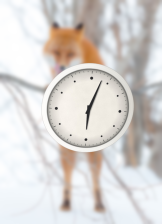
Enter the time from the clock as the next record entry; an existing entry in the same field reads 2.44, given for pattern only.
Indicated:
6.03
